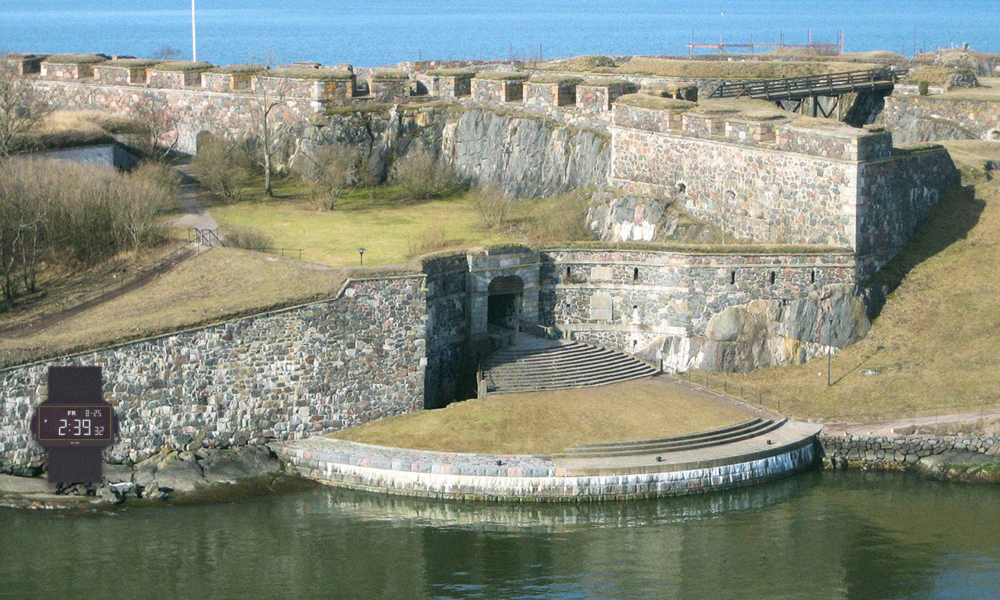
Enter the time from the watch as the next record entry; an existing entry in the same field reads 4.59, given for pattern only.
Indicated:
2.39
